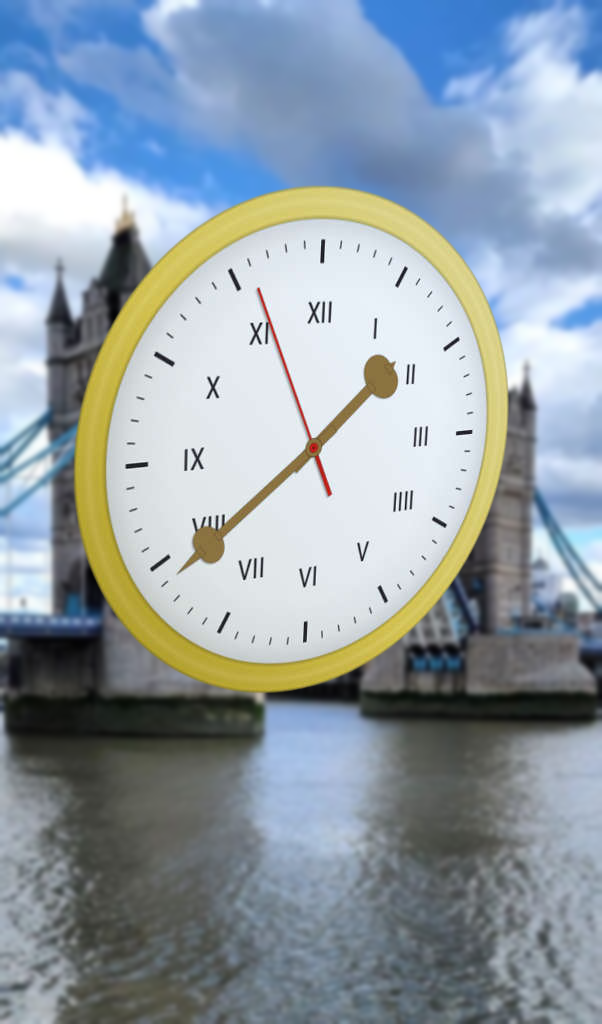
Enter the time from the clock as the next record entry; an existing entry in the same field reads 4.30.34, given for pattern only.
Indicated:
1.38.56
